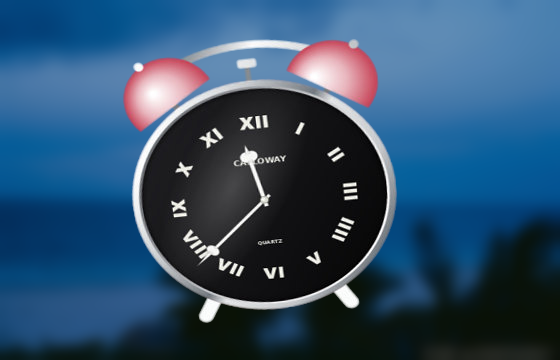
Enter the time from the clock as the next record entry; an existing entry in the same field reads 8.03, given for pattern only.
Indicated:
11.38
